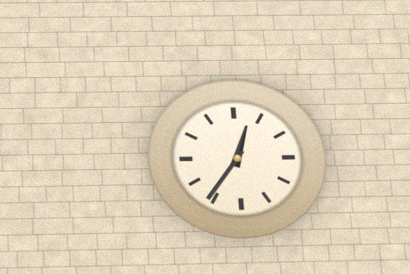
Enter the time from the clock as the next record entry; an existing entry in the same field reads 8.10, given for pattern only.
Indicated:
12.36
